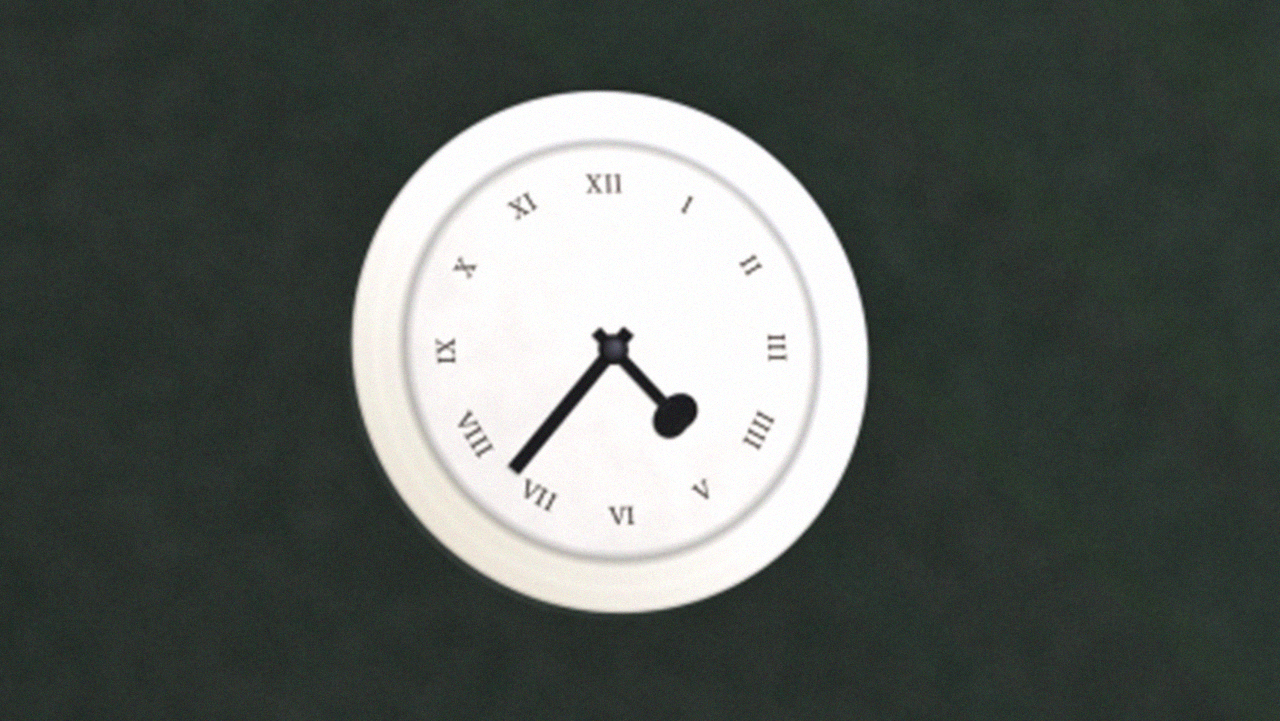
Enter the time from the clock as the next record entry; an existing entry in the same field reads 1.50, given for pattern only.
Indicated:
4.37
